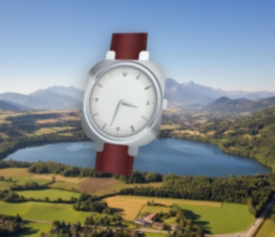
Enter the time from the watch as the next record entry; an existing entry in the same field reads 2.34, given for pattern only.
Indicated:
3.33
